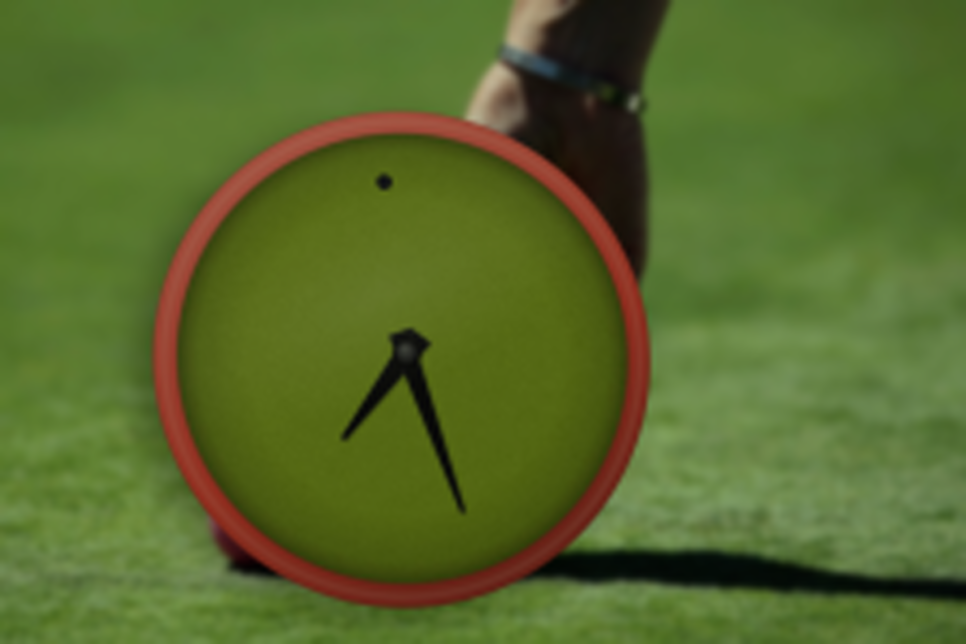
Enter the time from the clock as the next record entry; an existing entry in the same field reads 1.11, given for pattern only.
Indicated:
7.28
